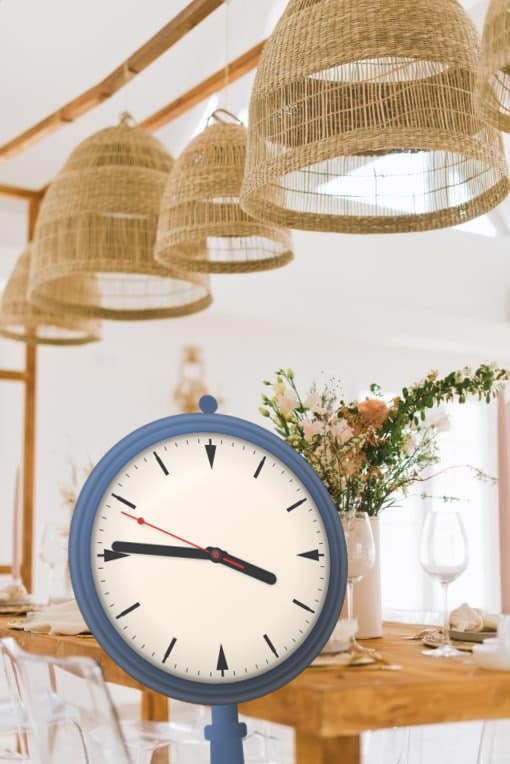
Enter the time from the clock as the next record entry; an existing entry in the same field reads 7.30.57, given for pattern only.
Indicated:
3.45.49
